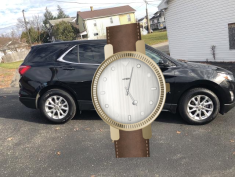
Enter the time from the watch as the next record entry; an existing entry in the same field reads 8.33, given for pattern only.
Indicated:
5.03
